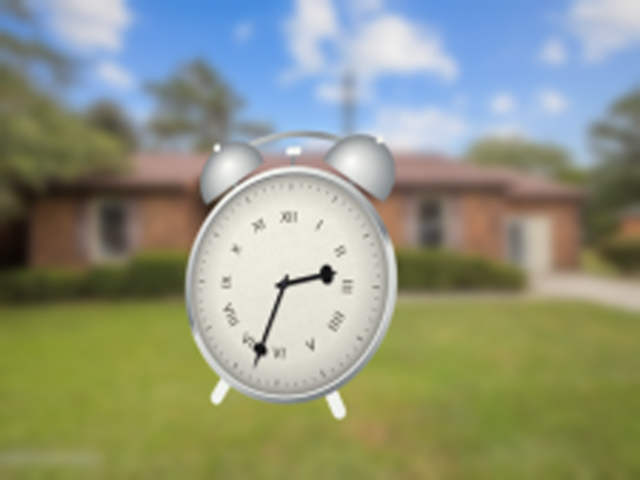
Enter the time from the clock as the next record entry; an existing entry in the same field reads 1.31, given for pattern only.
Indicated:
2.33
